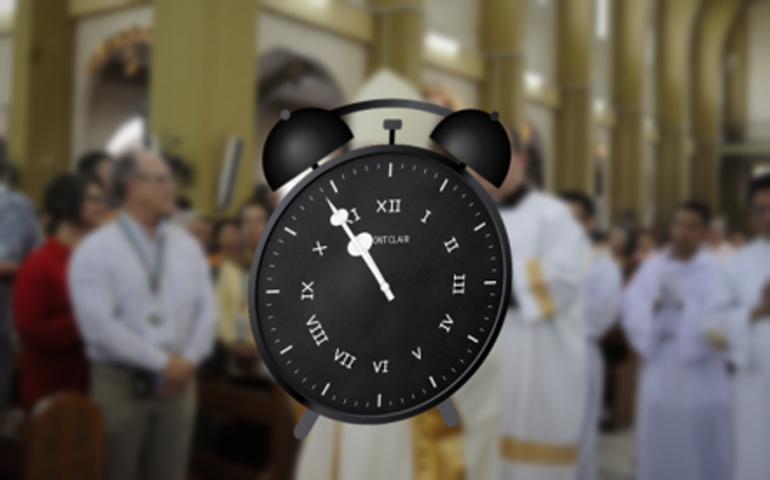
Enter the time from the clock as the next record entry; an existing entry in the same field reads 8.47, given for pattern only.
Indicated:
10.54
